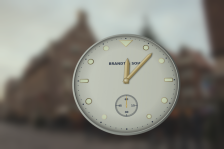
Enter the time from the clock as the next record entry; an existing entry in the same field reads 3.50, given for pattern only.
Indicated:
12.07
